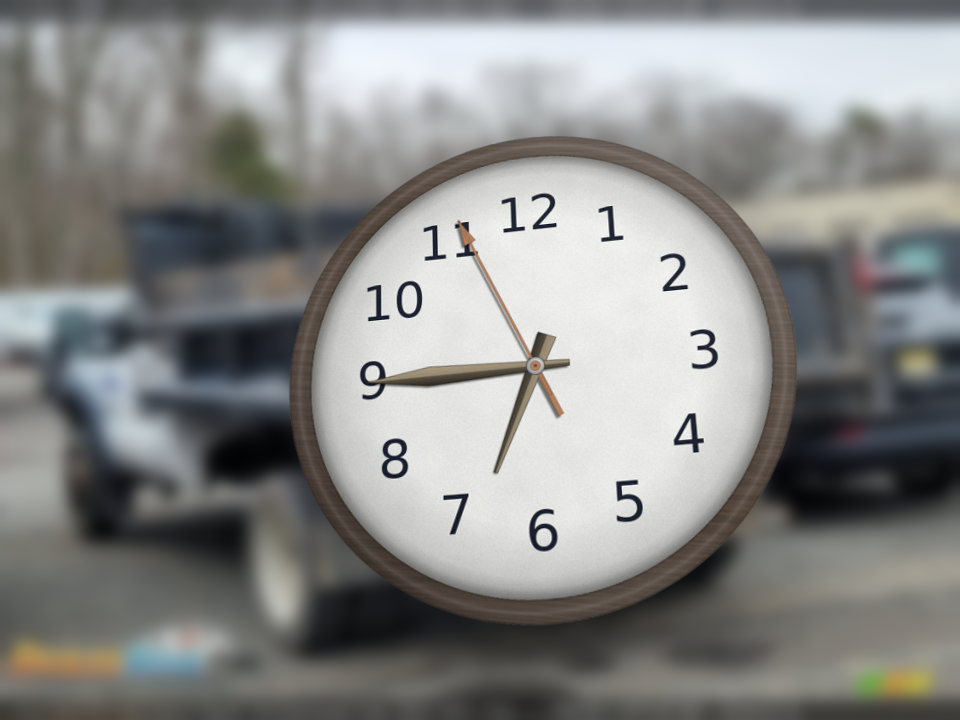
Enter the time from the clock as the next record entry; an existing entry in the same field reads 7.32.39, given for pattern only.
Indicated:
6.44.56
